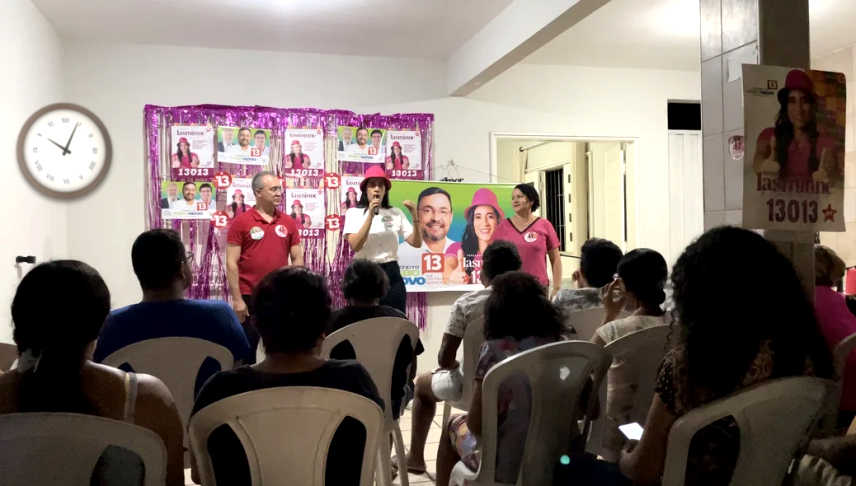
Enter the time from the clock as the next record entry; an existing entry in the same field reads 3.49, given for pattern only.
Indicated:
10.04
